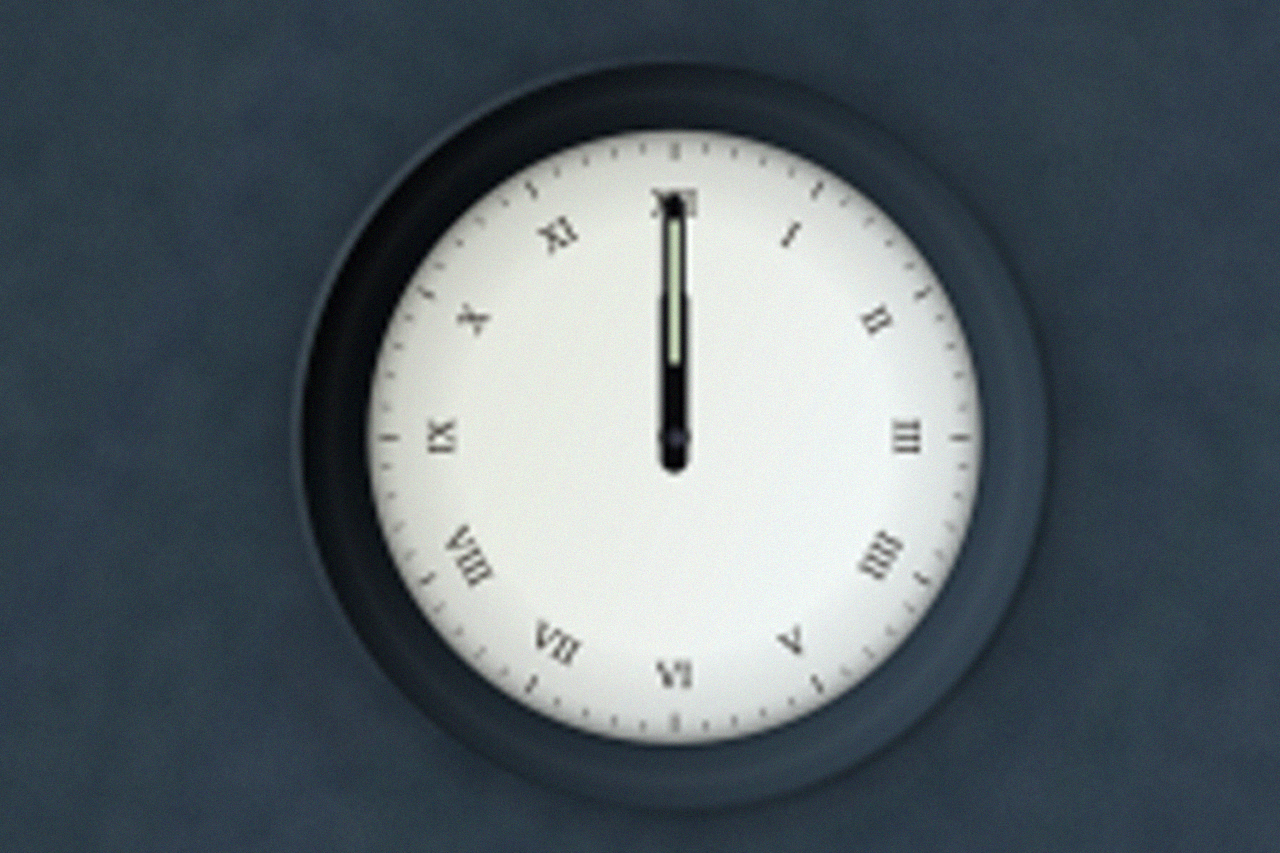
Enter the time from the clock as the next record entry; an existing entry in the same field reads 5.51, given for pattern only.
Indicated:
12.00
